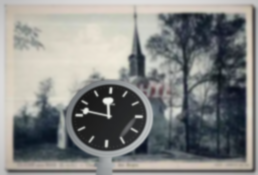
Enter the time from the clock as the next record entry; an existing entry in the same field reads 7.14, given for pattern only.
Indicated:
11.47
